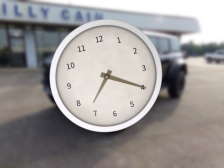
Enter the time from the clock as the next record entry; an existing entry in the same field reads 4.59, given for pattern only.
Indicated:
7.20
